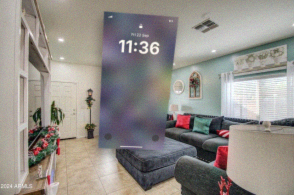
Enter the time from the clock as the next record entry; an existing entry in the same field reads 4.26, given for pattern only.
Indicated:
11.36
